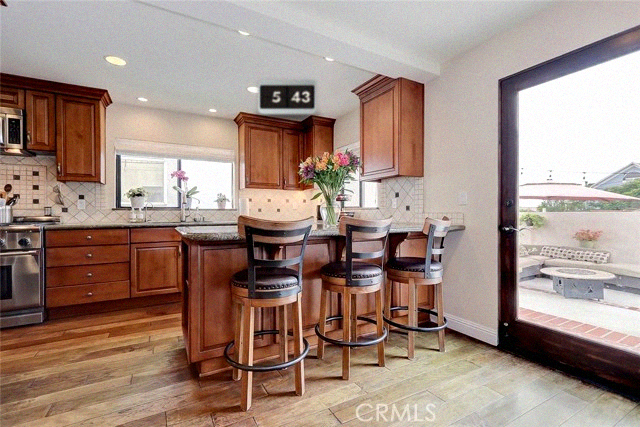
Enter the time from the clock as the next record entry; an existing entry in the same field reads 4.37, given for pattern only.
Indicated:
5.43
